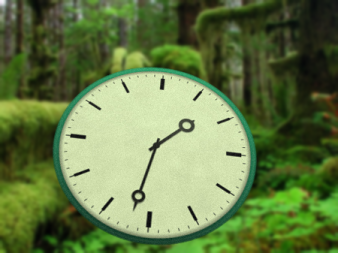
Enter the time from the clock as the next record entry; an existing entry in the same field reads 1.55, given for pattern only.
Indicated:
1.32
